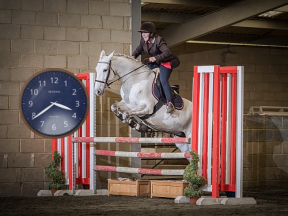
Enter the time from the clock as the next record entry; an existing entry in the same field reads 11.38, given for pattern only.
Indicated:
3.39
